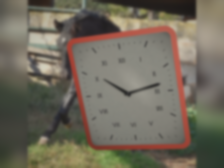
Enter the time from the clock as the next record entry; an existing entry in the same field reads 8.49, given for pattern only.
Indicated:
10.13
